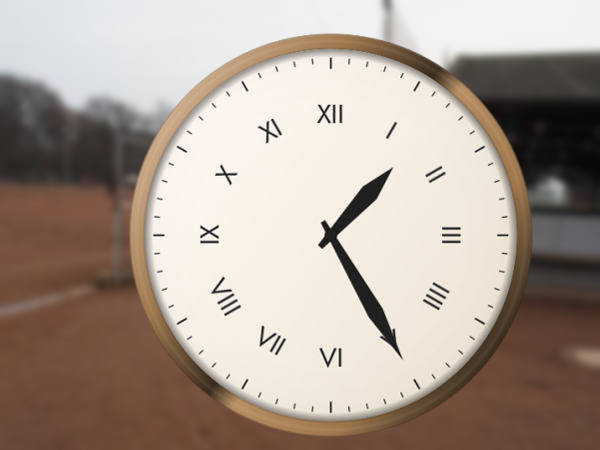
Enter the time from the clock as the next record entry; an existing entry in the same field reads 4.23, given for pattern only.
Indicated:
1.25
